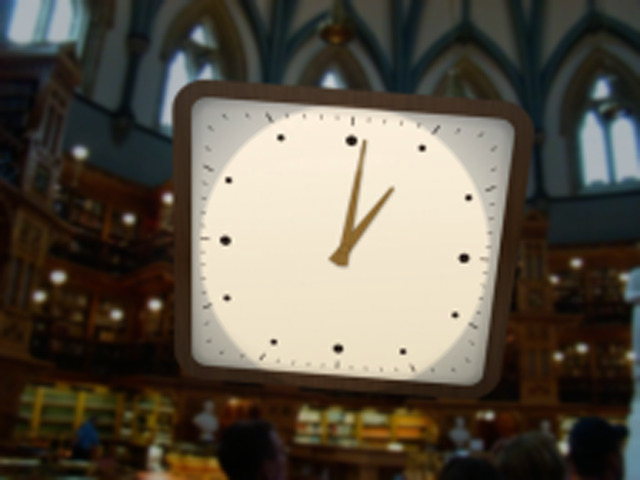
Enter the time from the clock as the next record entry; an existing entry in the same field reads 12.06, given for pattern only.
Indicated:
1.01
